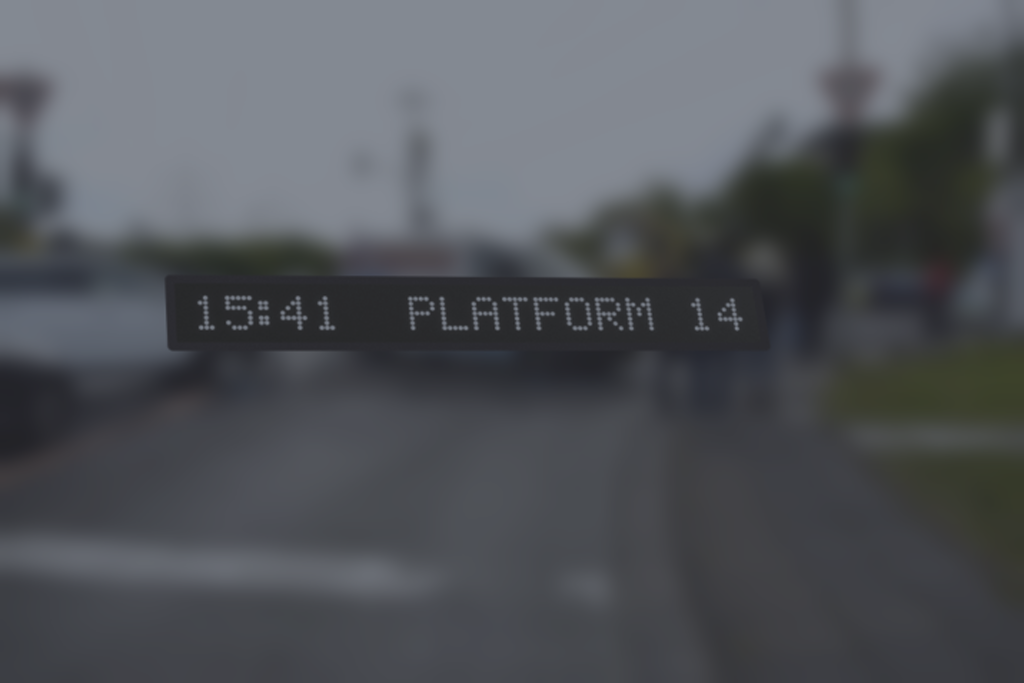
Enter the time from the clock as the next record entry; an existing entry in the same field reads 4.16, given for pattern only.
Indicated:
15.41
